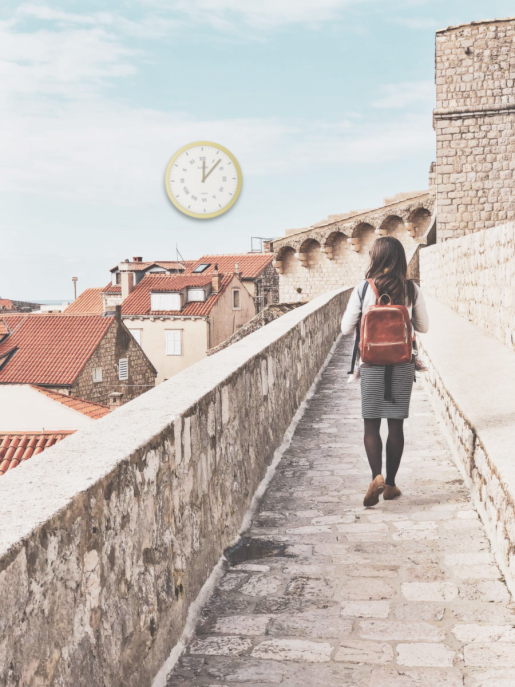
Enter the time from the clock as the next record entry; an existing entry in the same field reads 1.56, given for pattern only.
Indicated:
12.07
